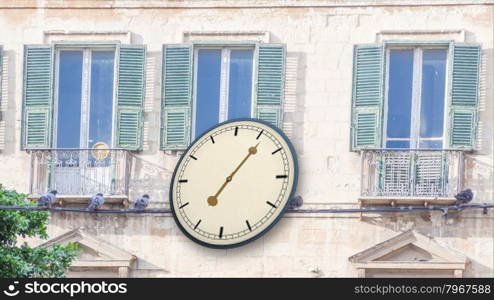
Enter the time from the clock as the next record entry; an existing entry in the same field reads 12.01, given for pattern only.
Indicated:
7.06
